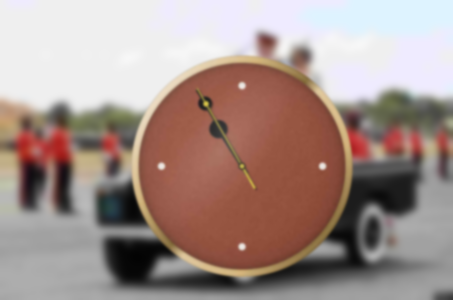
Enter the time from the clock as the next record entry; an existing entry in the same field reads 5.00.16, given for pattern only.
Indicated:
10.54.55
